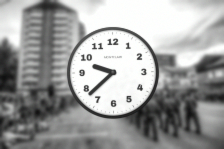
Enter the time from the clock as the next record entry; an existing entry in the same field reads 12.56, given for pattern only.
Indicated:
9.38
